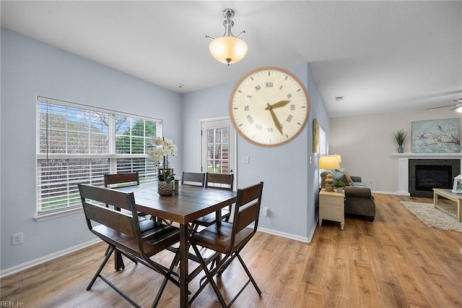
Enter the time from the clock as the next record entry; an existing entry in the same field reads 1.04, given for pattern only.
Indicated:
2.26
